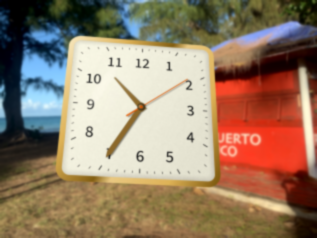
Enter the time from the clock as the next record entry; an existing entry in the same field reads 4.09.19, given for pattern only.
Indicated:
10.35.09
